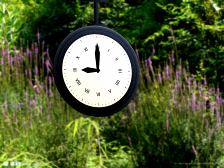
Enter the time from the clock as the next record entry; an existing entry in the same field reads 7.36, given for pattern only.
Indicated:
9.00
